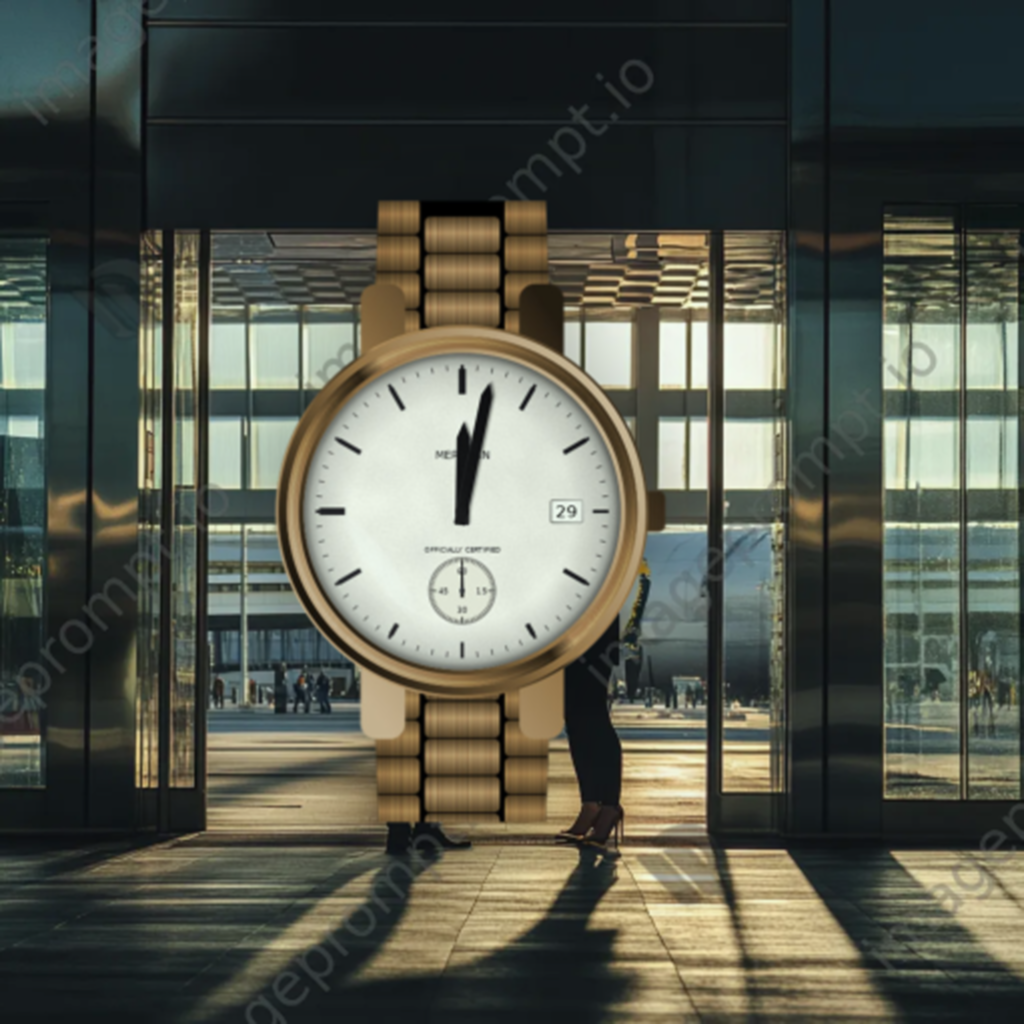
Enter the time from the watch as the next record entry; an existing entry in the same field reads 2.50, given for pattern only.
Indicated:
12.02
